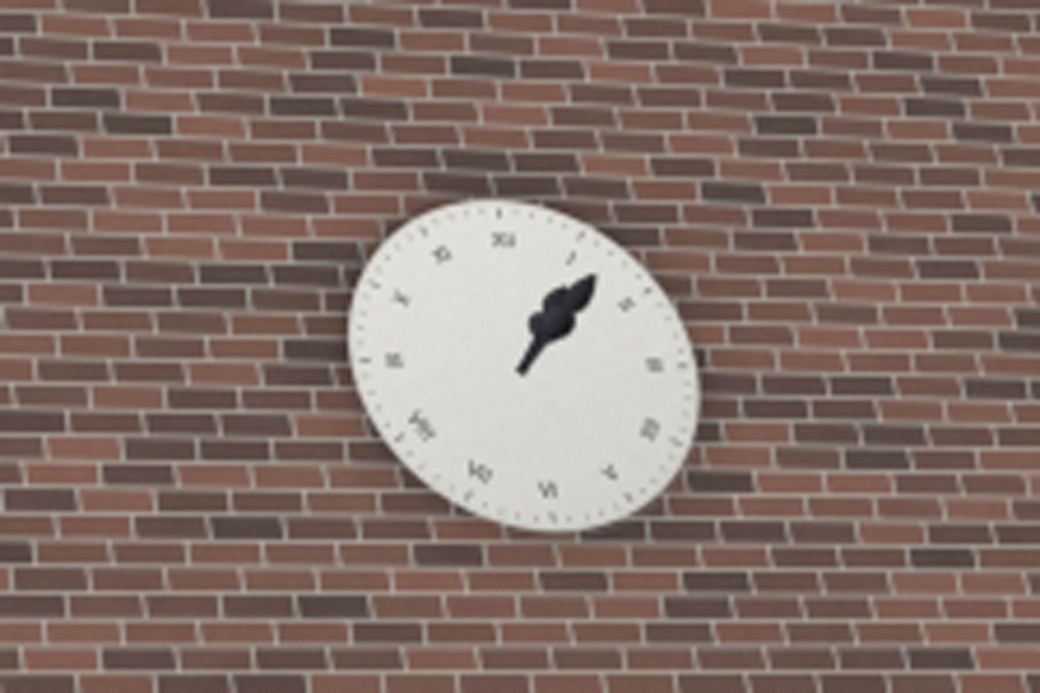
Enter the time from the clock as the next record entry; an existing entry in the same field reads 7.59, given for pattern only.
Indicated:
1.07
